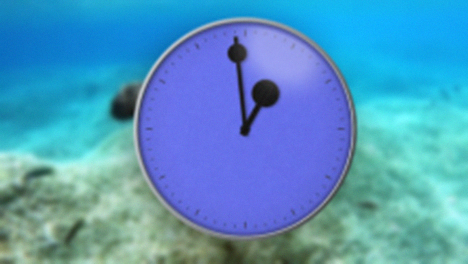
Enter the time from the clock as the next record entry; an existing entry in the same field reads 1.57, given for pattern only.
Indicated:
12.59
